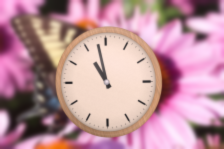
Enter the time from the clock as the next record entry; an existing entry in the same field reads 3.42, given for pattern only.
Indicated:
10.58
